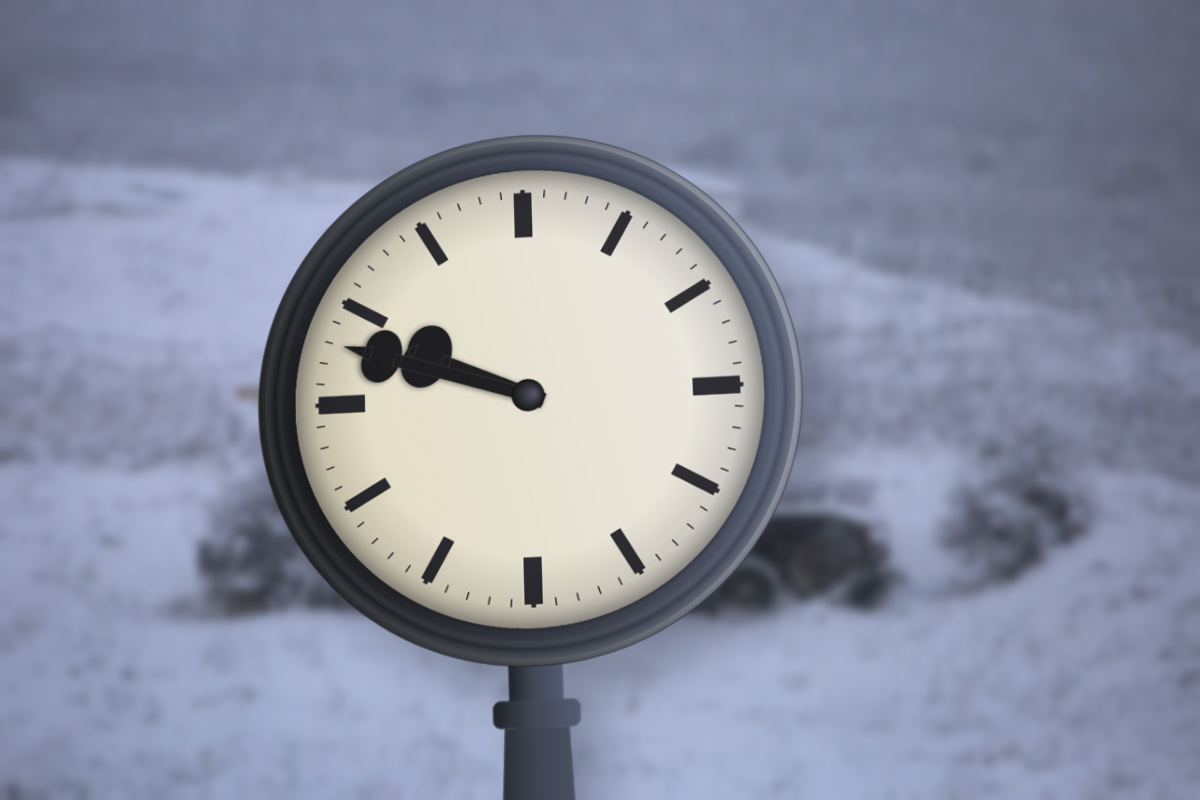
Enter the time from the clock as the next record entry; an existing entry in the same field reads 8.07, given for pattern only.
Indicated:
9.48
